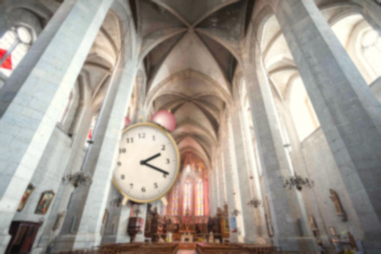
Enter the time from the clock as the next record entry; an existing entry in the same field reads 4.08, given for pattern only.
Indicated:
2.19
